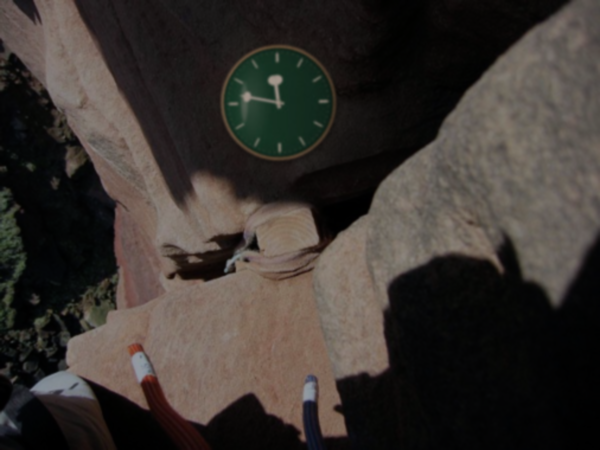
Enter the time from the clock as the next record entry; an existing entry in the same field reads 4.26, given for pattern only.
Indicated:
11.47
